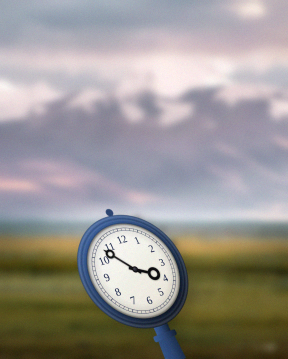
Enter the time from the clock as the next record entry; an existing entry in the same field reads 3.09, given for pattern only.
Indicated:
3.53
